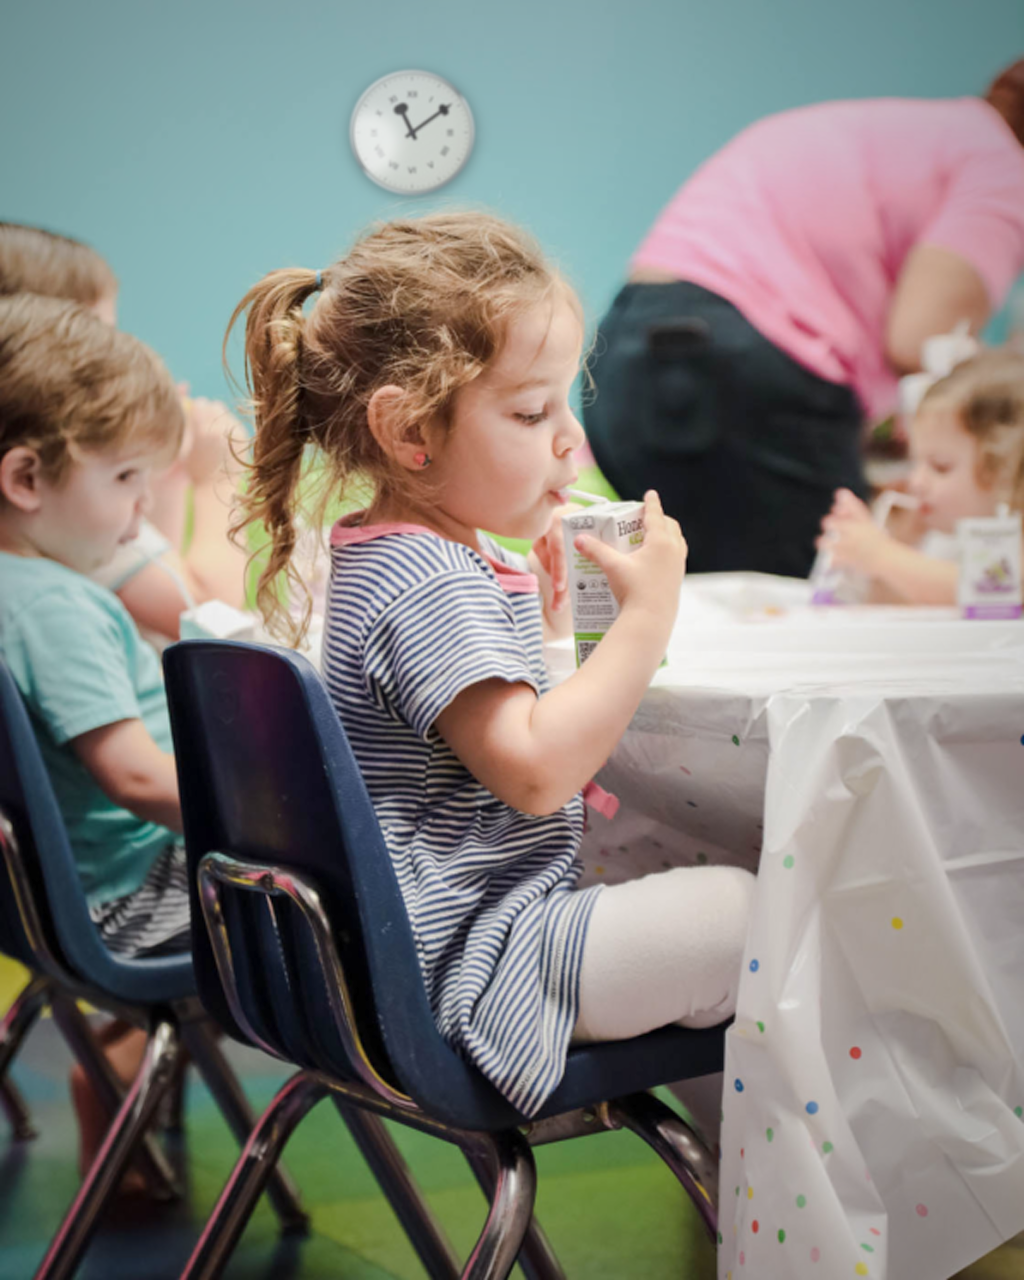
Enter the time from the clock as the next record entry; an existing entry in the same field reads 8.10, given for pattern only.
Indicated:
11.09
